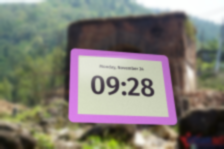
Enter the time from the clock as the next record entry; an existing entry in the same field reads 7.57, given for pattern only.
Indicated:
9.28
